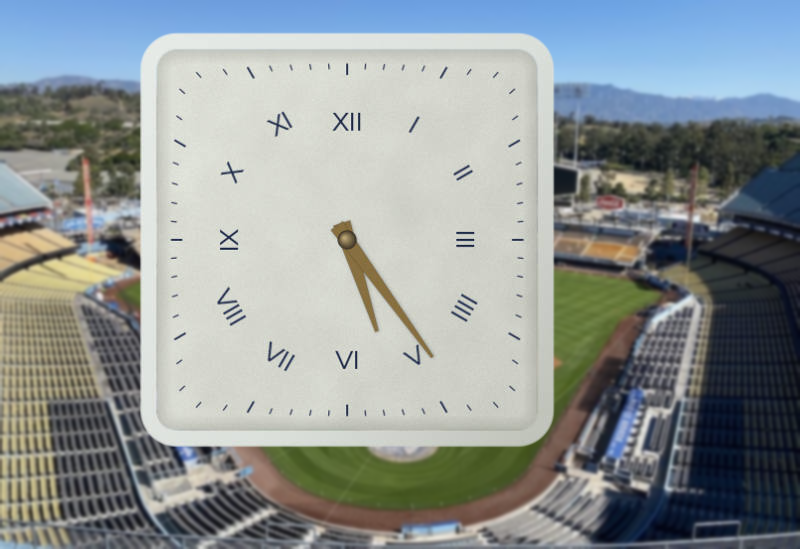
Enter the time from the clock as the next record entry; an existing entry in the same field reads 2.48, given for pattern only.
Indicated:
5.24
